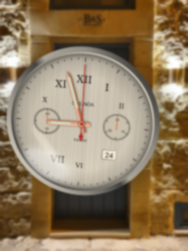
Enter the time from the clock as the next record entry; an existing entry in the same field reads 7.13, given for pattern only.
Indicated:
8.57
